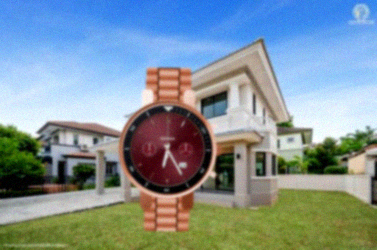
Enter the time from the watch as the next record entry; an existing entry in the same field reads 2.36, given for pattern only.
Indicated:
6.25
